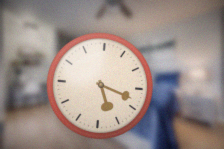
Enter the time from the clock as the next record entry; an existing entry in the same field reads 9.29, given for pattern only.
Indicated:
5.18
